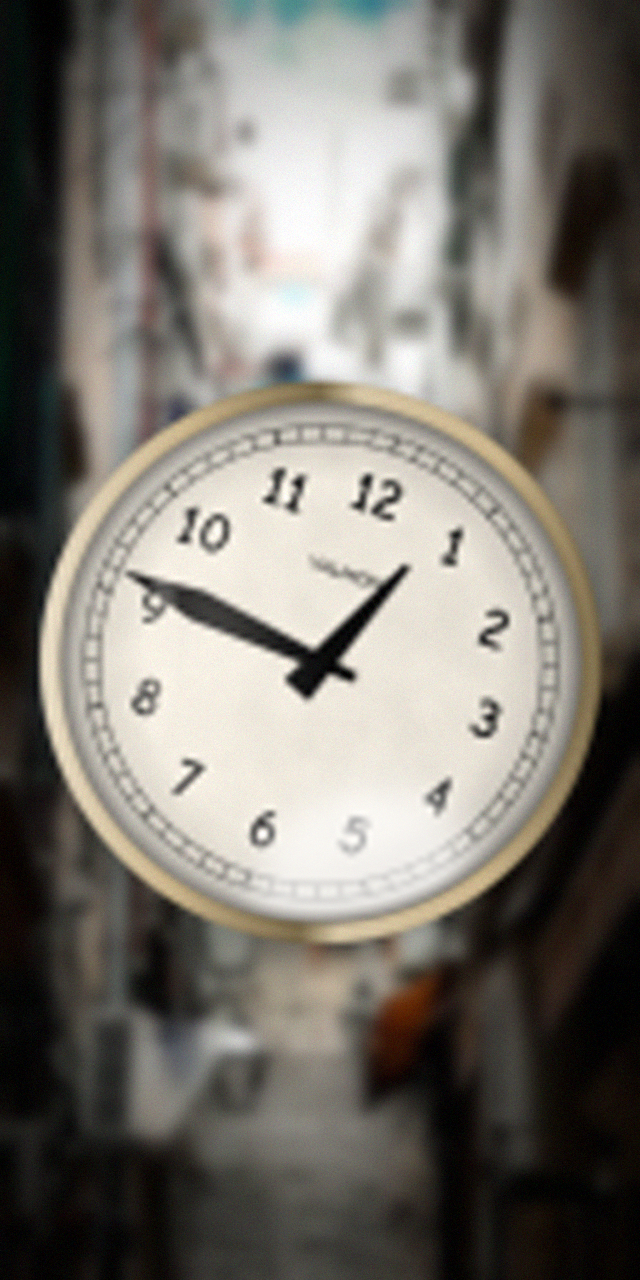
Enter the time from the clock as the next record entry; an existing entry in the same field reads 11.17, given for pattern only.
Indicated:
12.46
